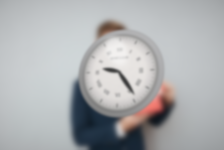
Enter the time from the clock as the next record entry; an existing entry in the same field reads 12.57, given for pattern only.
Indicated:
9.24
